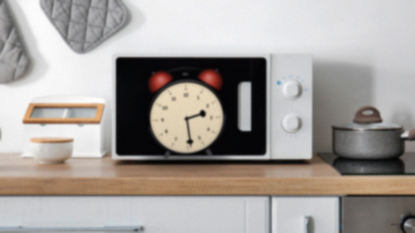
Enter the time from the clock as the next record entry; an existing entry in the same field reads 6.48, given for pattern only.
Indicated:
2.29
